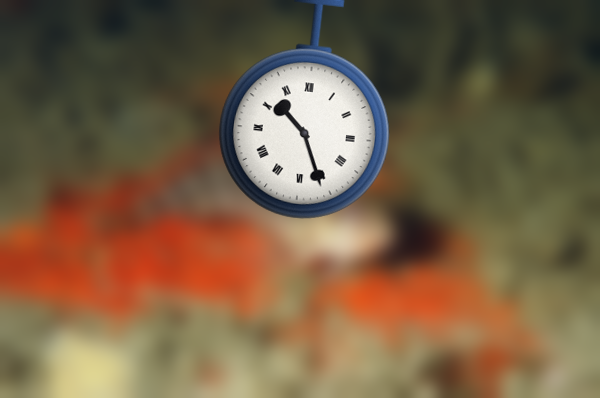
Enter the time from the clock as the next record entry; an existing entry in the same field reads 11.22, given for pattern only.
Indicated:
10.26
